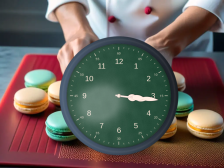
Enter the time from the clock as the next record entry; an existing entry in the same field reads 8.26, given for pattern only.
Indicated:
3.16
